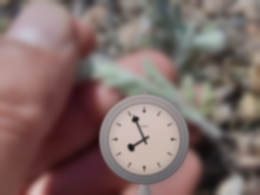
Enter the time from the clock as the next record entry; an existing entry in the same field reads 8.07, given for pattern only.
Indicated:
7.56
